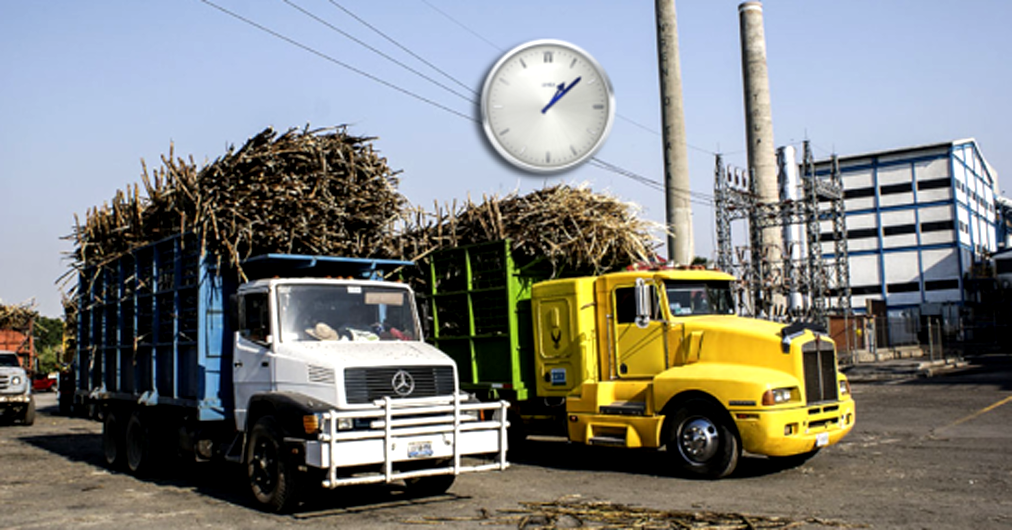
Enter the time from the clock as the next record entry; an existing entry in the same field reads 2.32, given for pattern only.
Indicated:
1.08
